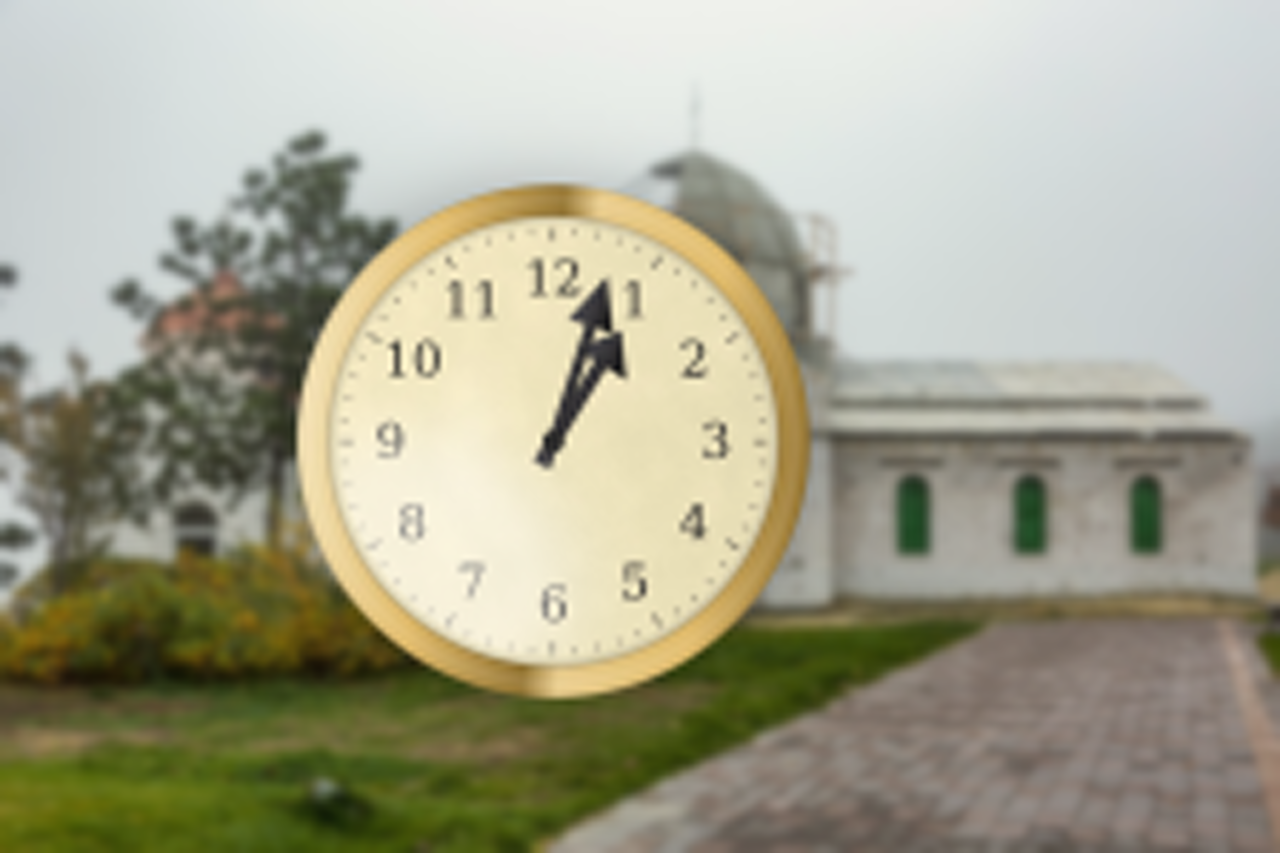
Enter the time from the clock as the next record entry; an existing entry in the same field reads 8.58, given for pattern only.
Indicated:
1.03
